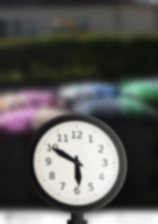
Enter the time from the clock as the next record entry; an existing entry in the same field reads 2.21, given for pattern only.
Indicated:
5.50
